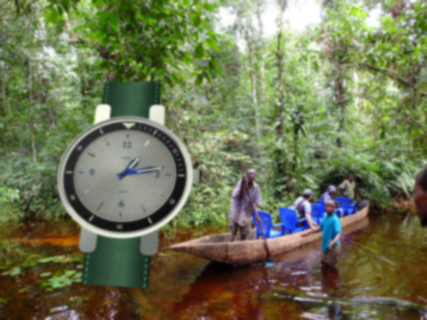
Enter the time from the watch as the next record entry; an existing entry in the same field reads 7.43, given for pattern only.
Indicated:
1.13
